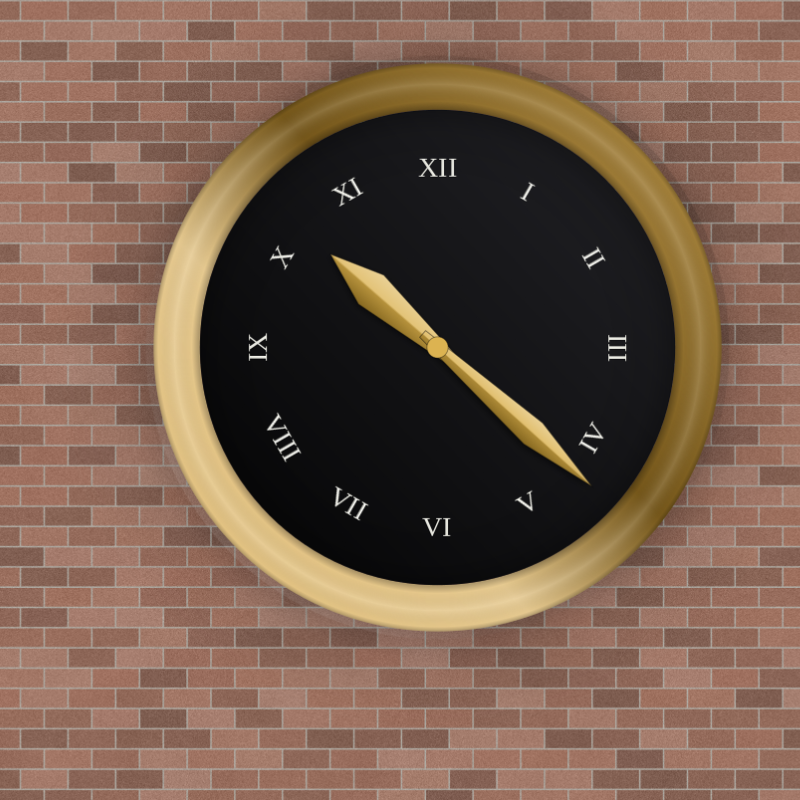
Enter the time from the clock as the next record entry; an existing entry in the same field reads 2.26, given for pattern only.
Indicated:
10.22
